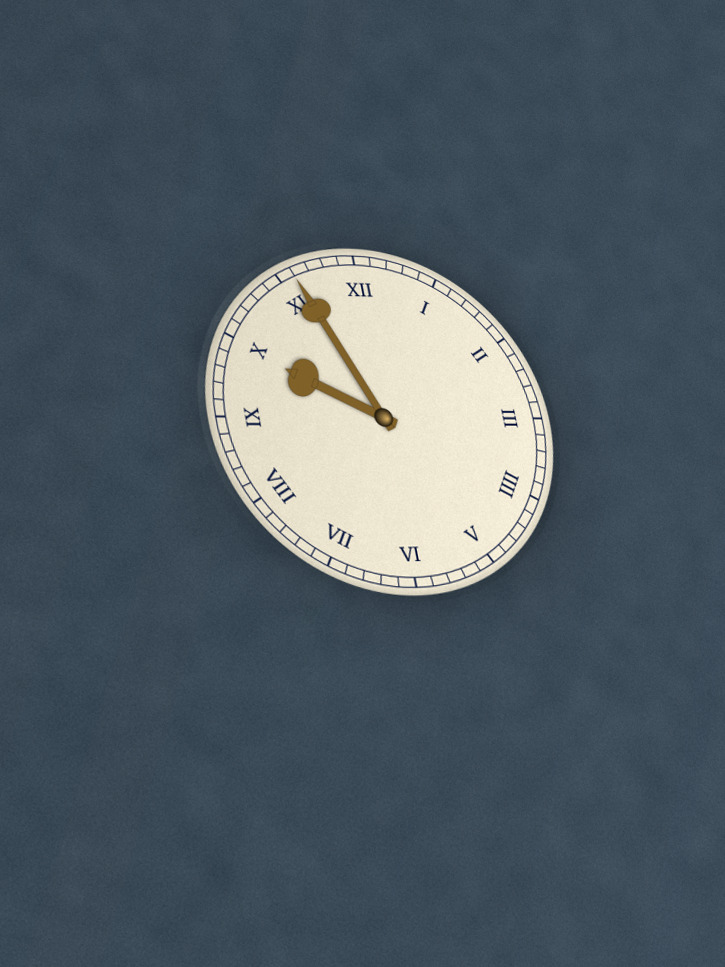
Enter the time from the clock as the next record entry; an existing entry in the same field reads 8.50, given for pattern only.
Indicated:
9.56
